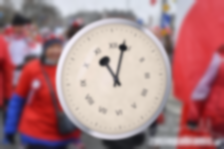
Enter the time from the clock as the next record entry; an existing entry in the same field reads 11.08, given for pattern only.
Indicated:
11.03
